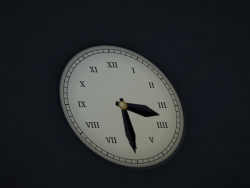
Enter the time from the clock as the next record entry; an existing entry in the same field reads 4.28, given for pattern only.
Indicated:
3.30
